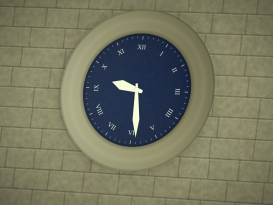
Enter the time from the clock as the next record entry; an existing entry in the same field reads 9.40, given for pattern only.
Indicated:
9.29
